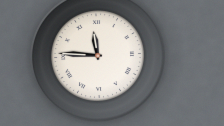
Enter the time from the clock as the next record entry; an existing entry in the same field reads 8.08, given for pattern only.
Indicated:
11.46
